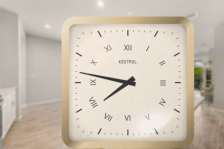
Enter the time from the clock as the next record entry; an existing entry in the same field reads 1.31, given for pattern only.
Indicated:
7.47
